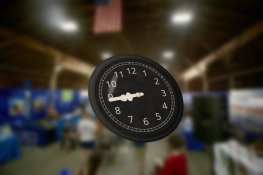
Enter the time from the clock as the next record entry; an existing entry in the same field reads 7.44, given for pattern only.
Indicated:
8.44
